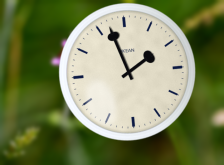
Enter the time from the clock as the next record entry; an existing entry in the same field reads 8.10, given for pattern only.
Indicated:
1.57
